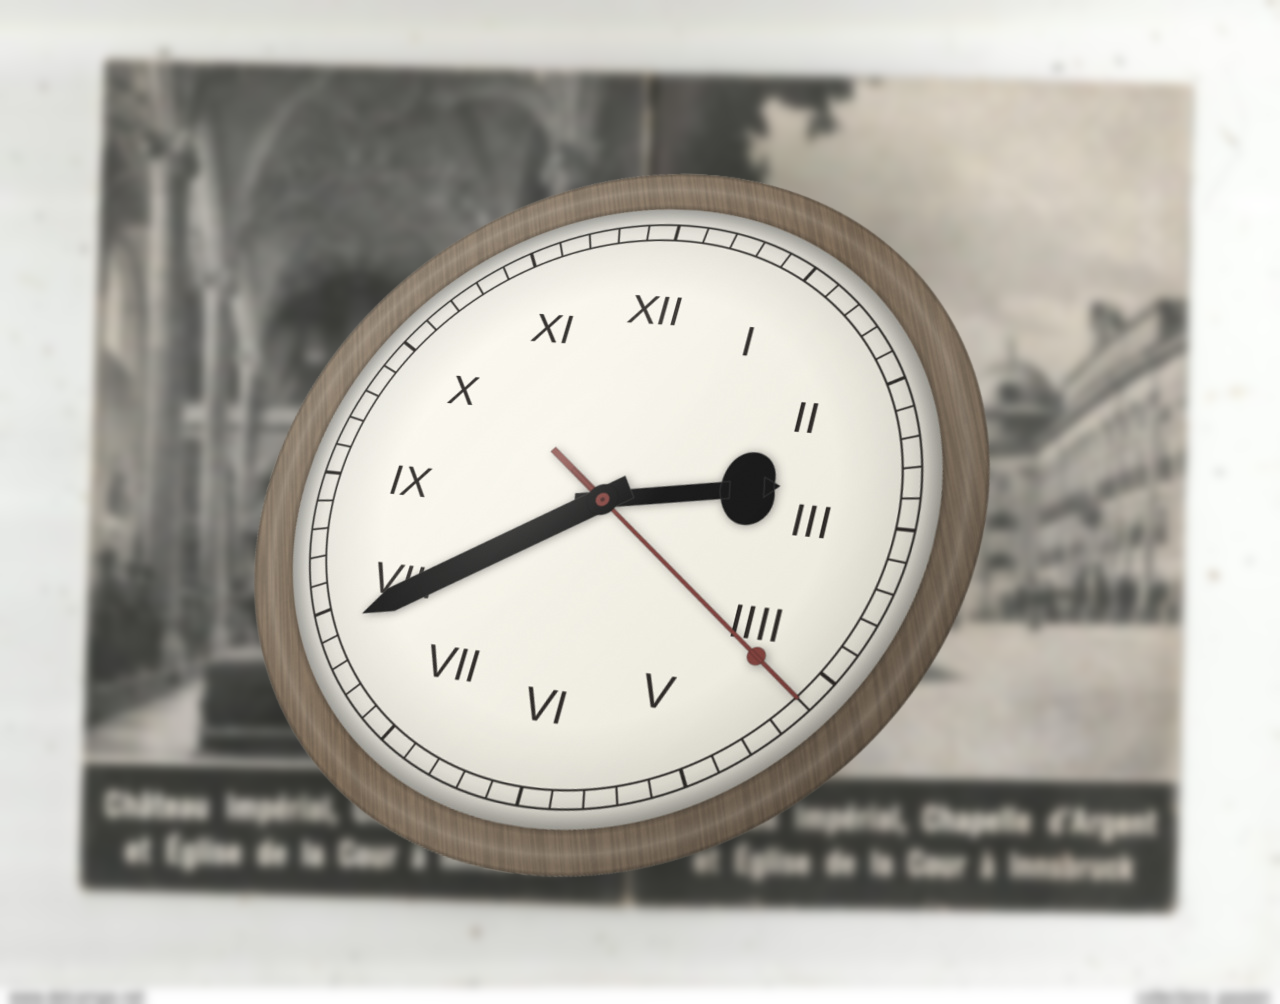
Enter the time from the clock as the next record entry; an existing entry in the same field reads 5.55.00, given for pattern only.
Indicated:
2.39.21
